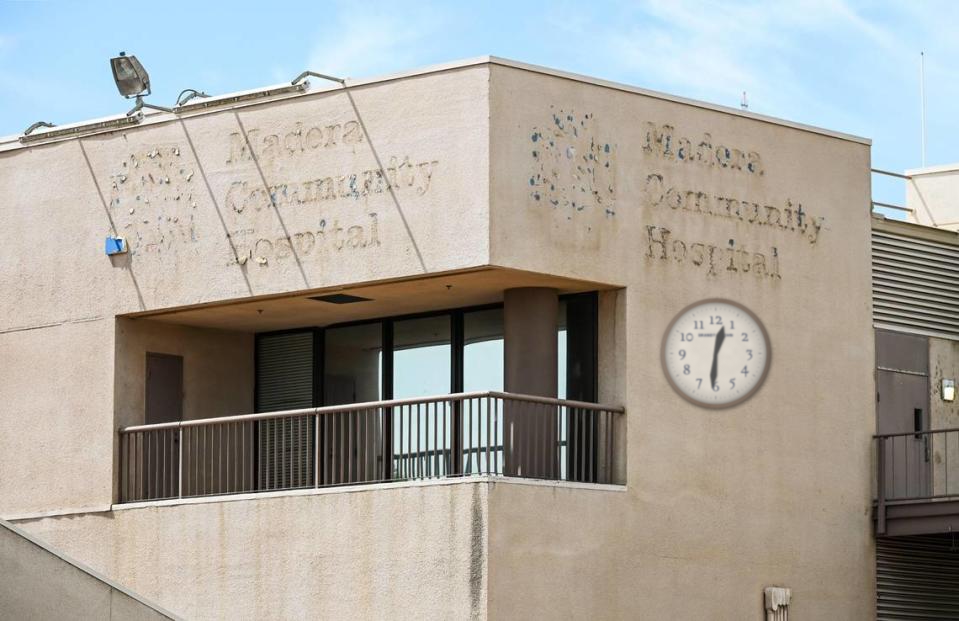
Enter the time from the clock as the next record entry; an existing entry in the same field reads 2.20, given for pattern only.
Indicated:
12.31
